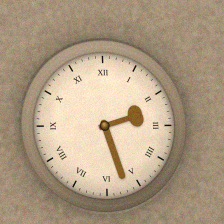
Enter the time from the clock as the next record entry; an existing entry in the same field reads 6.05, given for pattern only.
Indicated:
2.27
